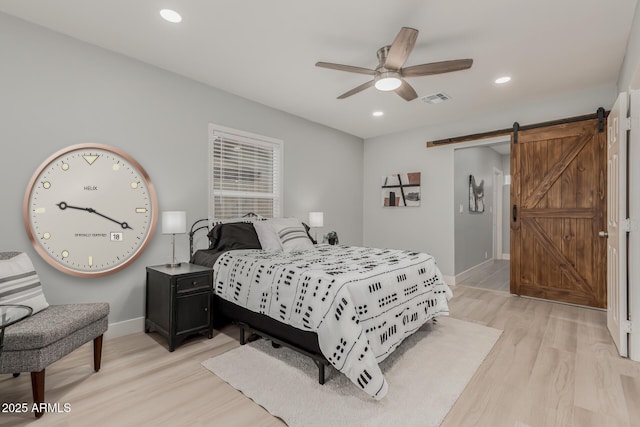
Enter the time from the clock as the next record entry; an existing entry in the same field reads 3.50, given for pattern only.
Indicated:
9.19
